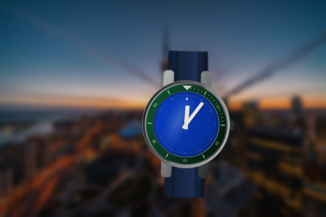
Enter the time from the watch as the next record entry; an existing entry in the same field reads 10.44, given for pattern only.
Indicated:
12.06
